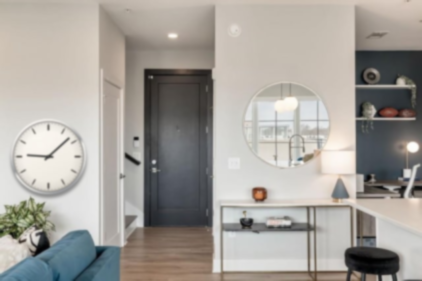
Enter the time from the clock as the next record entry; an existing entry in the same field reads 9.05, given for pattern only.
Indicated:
9.08
